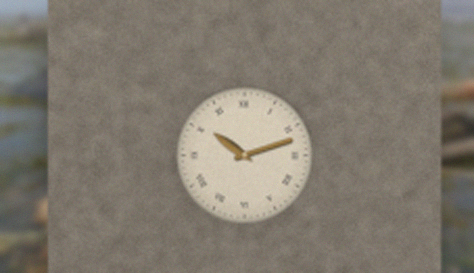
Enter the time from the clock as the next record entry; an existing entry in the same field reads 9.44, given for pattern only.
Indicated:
10.12
